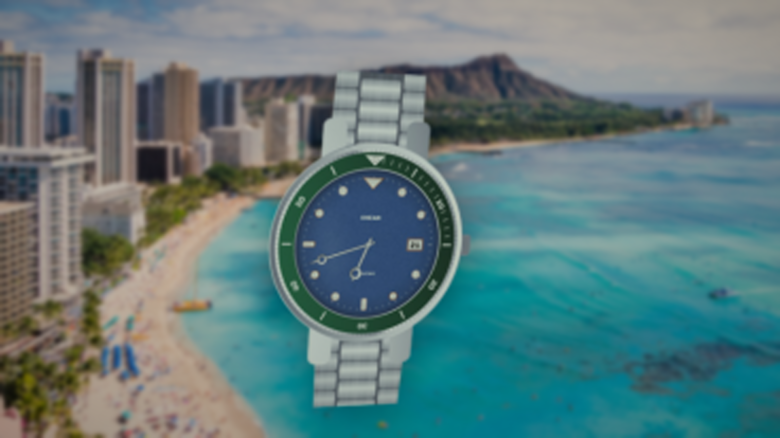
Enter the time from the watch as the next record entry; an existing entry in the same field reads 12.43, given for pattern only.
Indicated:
6.42
